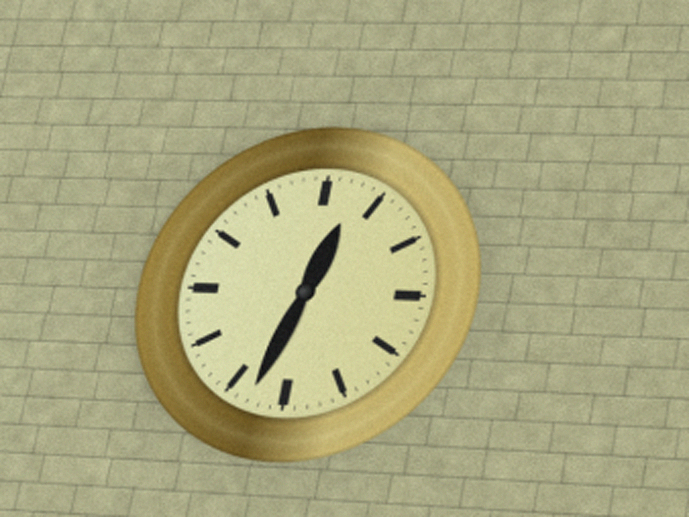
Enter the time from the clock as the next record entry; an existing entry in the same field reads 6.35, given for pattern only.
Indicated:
12.33
